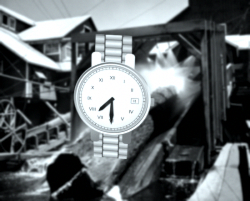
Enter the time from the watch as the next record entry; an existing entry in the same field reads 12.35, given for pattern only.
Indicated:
7.30
